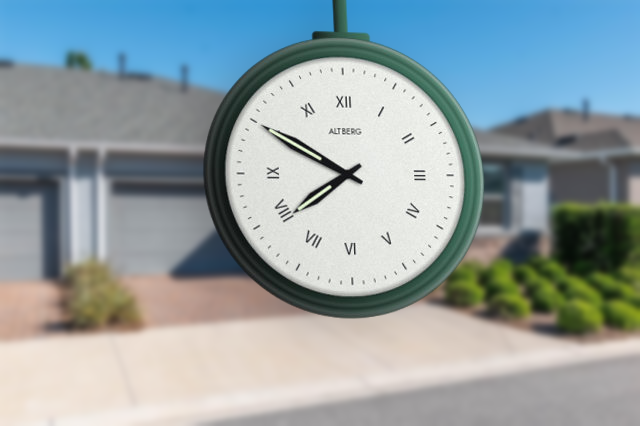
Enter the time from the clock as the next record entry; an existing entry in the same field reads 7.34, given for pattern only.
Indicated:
7.50
